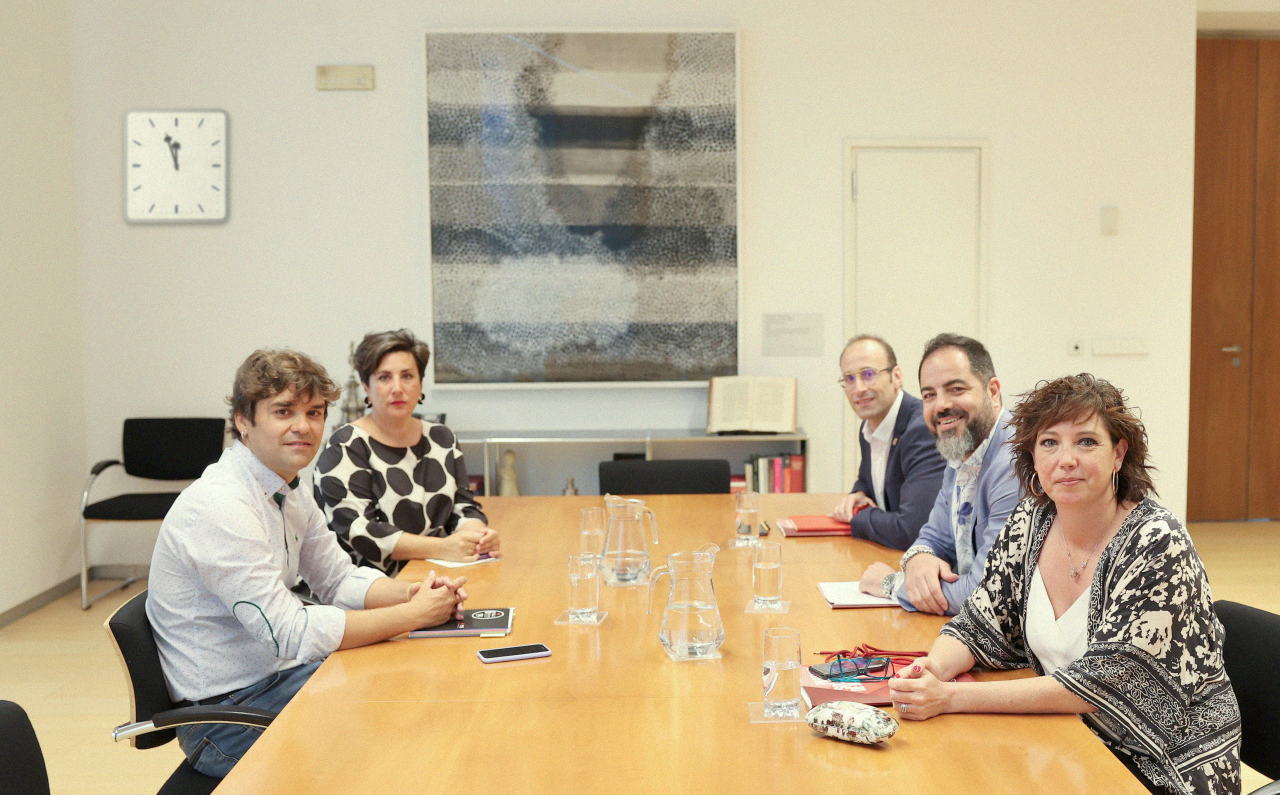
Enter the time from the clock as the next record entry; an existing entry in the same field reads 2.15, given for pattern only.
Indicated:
11.57
